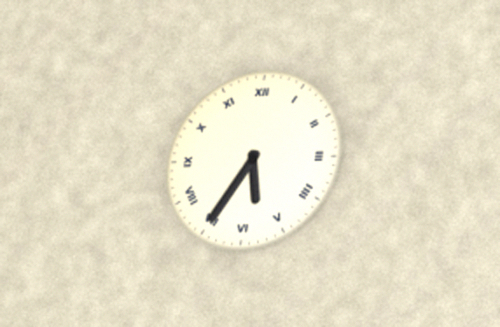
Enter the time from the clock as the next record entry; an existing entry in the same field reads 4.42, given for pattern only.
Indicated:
5.35
